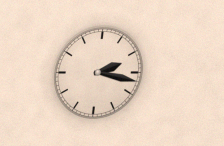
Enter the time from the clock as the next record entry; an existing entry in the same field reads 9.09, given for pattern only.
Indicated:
2.17
